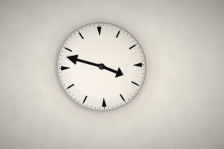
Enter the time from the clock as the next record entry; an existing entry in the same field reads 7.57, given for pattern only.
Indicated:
3.48
